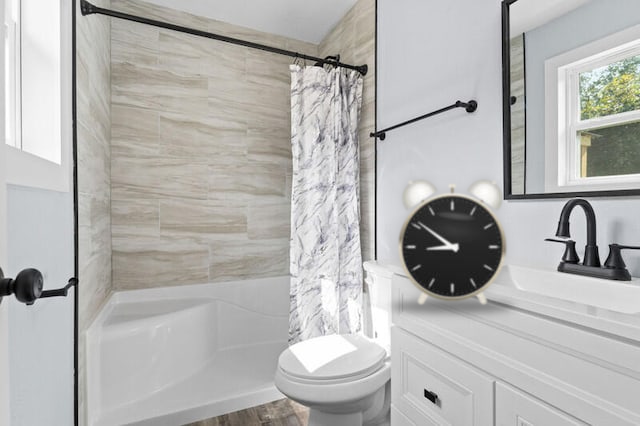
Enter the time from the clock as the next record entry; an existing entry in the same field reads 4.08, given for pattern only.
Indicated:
8.51
